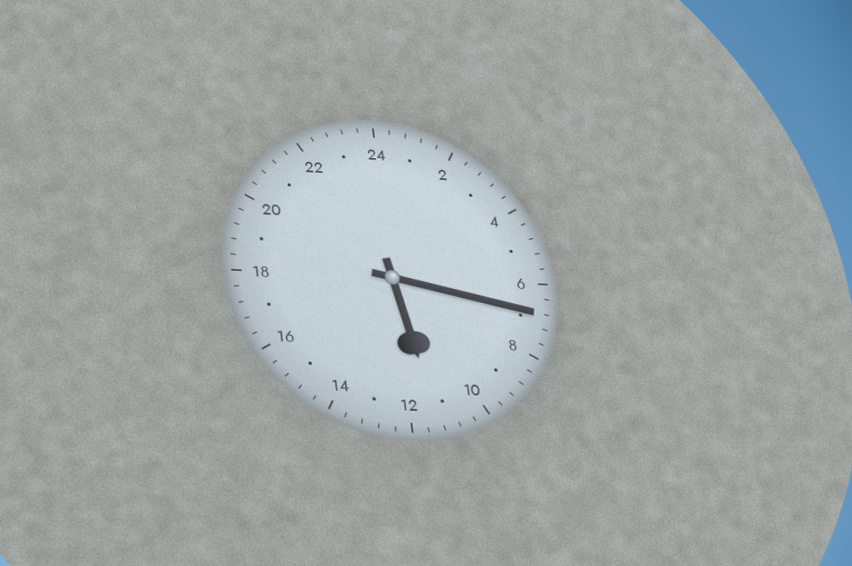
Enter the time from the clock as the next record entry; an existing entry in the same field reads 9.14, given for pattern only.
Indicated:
11.17
